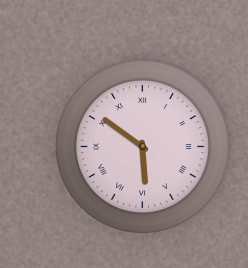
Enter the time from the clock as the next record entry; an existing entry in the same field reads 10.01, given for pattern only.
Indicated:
5.51
